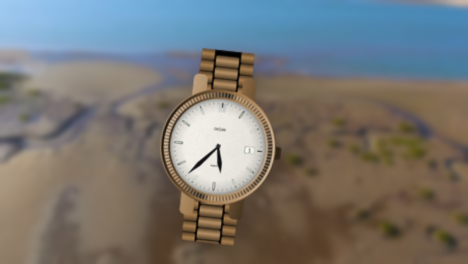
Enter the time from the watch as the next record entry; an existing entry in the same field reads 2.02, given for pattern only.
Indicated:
5.37
